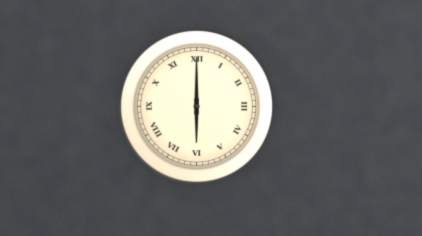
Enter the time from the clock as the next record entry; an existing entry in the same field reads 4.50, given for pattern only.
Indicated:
6.00
